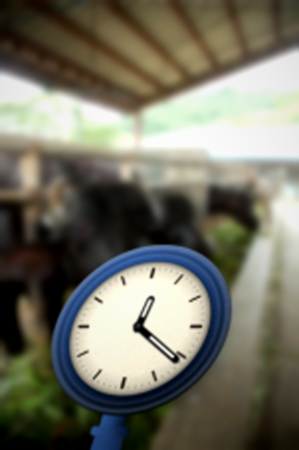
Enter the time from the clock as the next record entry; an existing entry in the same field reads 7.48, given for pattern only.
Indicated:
12.21
